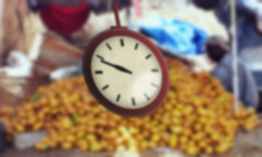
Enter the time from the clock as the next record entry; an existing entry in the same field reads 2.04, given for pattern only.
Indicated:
9.49
